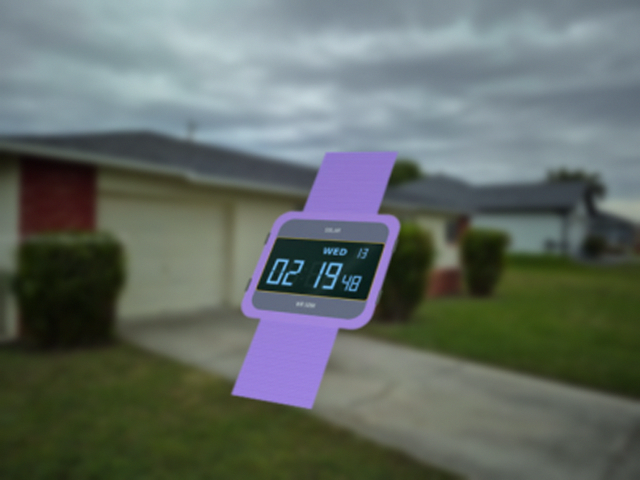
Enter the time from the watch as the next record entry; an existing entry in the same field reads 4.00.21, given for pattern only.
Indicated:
2.19.48
